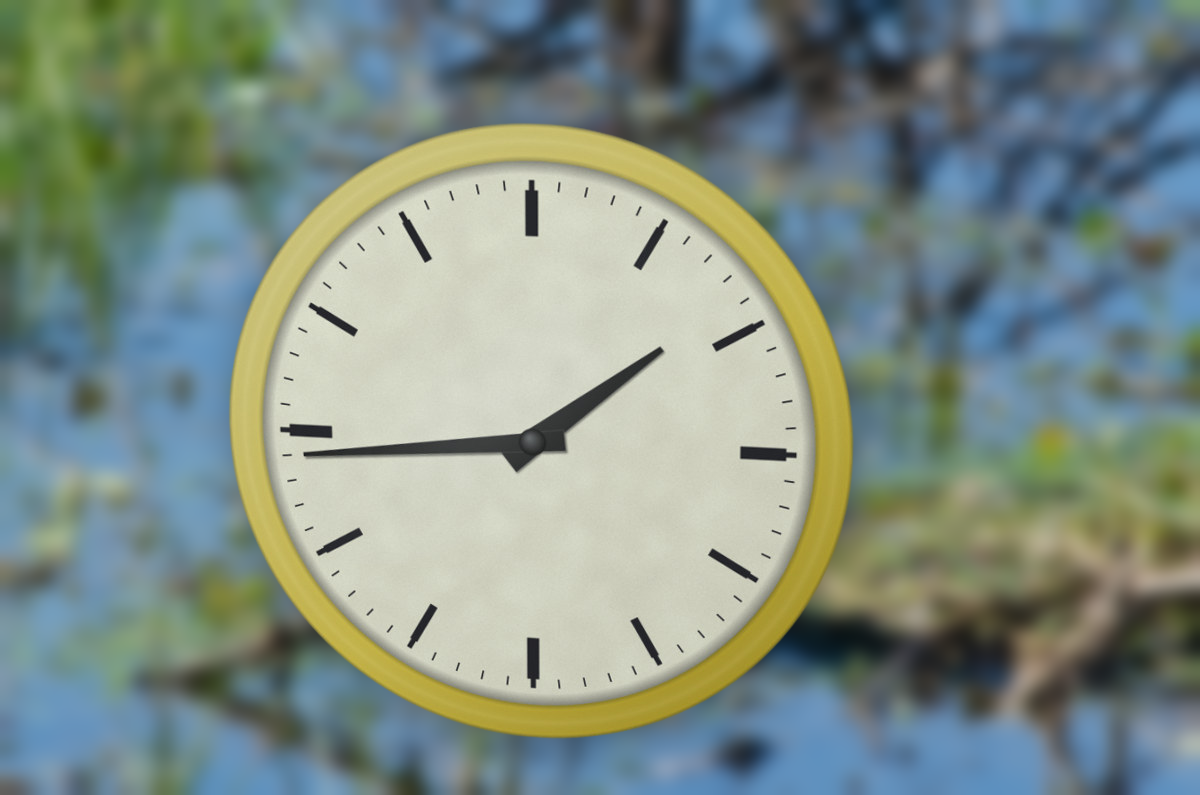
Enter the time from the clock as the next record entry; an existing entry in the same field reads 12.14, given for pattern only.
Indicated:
1.44
